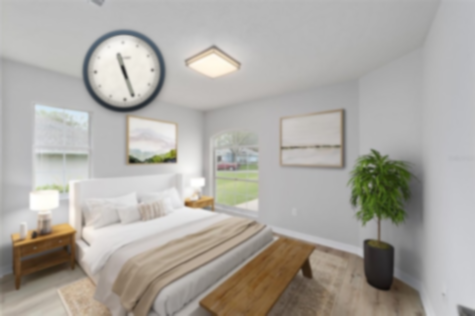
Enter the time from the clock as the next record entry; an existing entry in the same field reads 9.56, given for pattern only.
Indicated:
11.27
